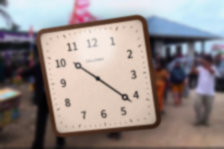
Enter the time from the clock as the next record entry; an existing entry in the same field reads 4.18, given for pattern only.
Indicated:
10.22
